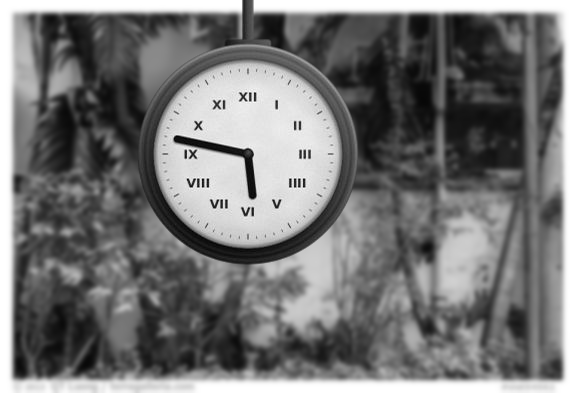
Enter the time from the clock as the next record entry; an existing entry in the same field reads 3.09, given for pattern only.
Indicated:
5.47
